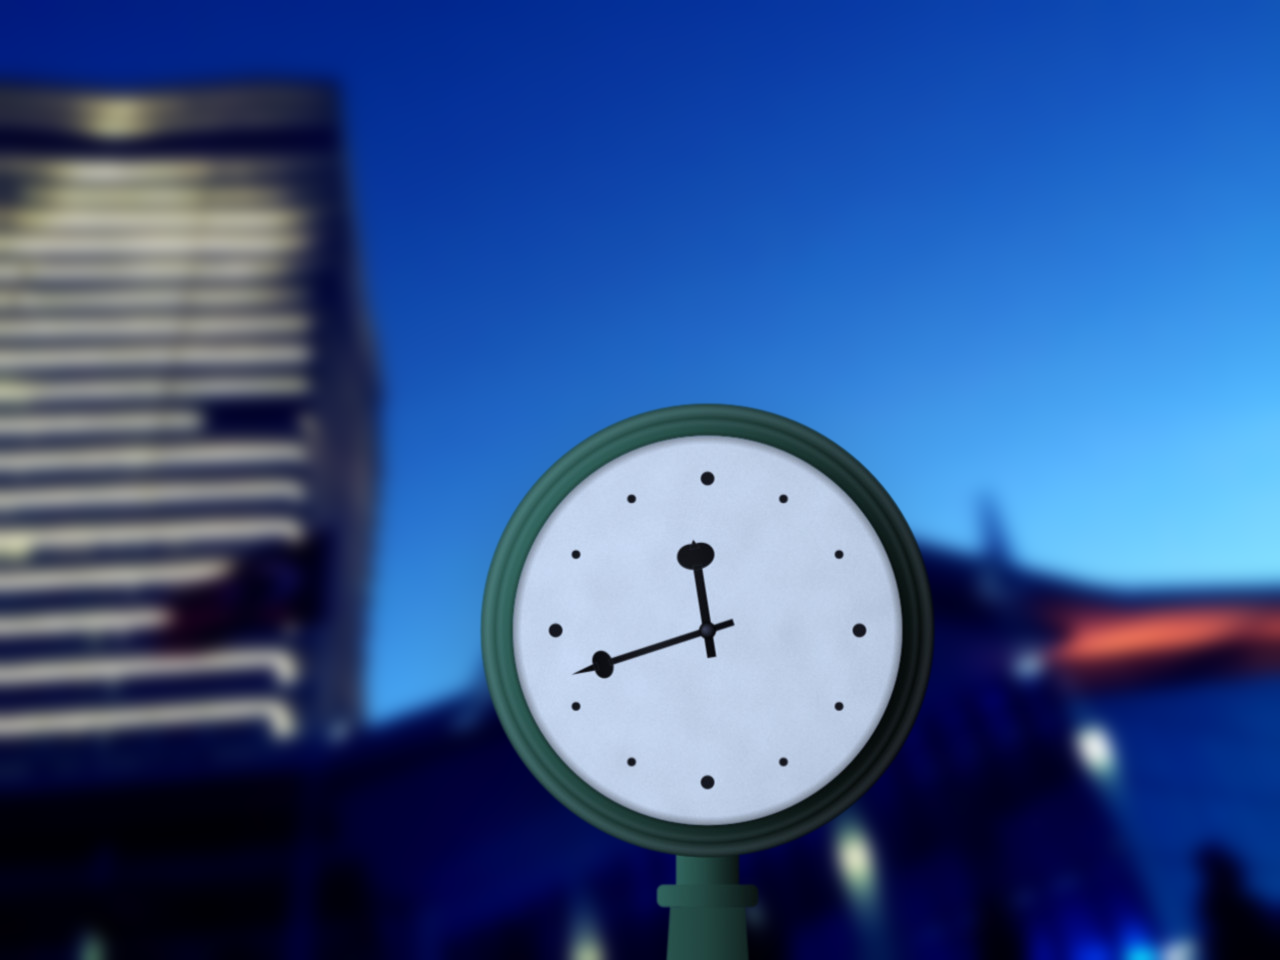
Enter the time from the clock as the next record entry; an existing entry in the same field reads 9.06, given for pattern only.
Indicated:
11.42
